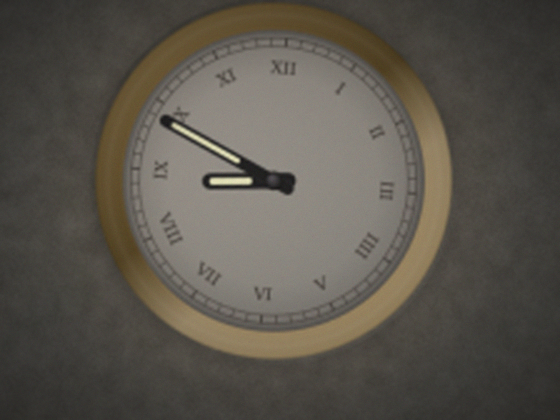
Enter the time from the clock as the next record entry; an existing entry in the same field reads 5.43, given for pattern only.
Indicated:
8.49
